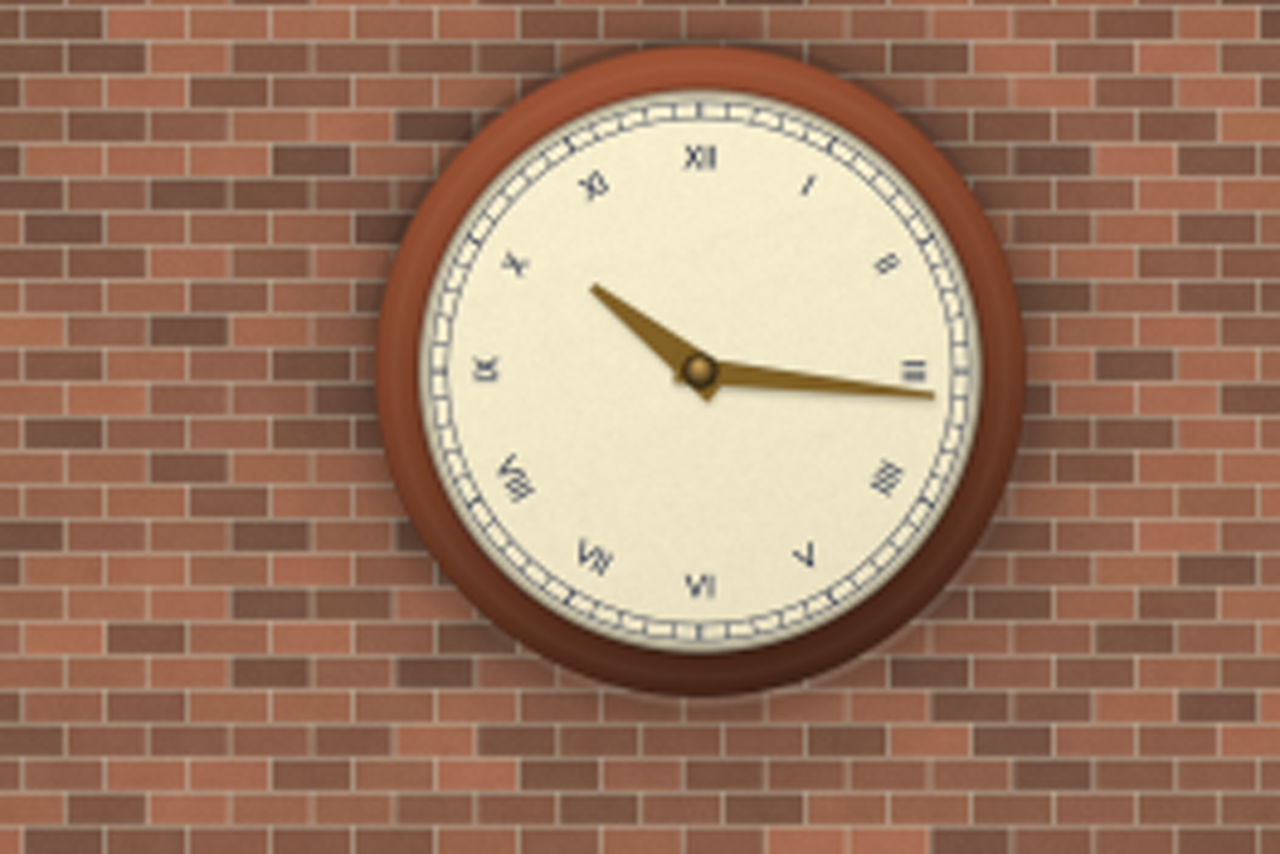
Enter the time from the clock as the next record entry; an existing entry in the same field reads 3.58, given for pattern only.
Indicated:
10.16
